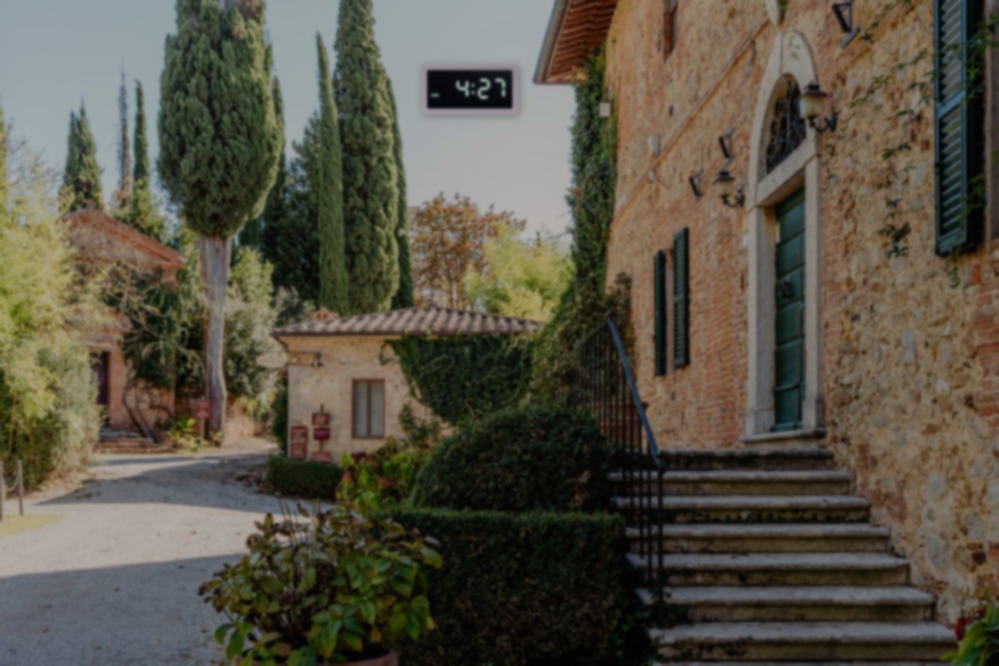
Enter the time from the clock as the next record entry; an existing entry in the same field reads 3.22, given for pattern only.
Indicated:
4.27
